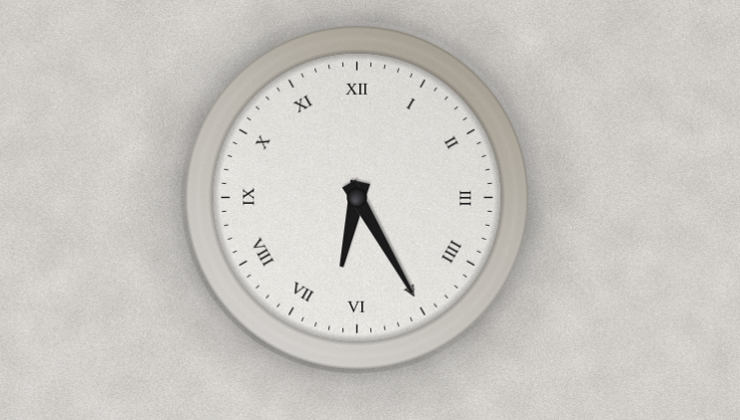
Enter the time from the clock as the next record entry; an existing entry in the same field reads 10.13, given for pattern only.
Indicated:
6.25
